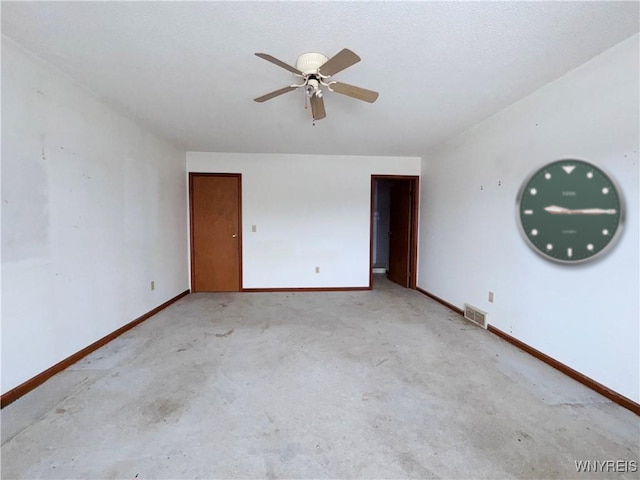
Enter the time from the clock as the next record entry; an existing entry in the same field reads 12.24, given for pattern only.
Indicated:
9.15
